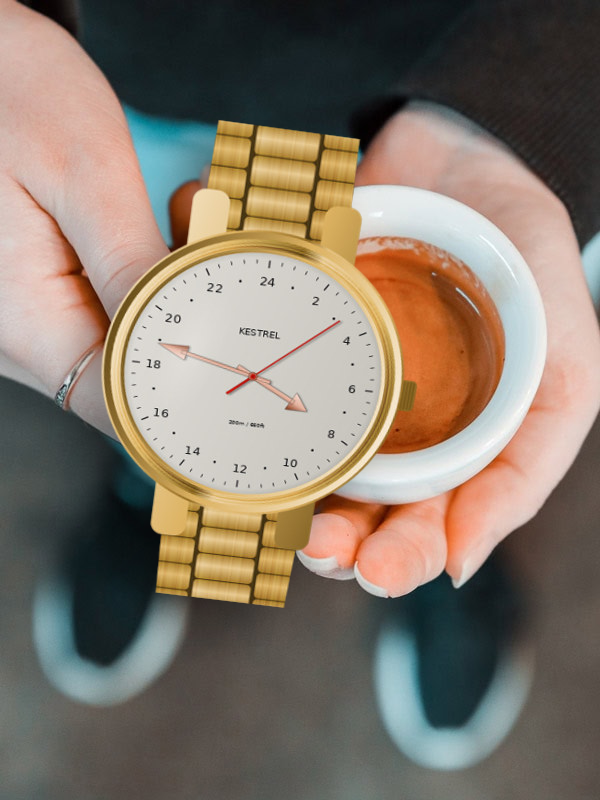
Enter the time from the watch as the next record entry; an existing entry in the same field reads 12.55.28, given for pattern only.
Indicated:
7.47.08
